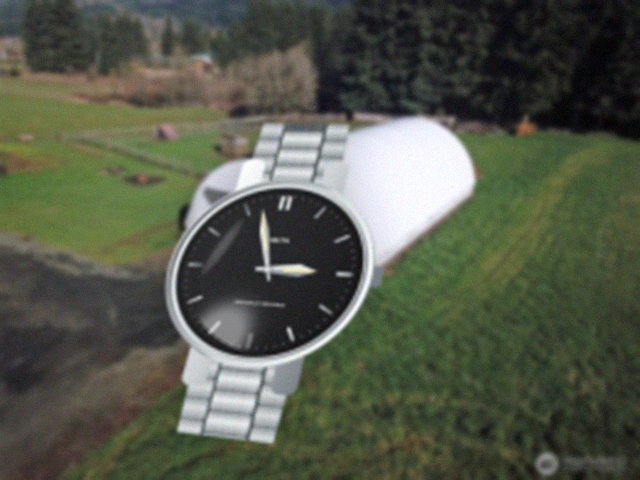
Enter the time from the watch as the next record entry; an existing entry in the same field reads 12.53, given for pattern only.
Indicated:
2.57
